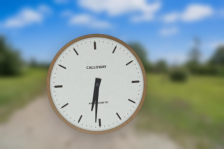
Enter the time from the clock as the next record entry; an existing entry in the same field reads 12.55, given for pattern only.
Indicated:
6.31
